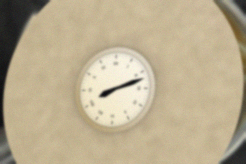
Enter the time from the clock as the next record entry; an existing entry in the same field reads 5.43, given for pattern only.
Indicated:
8.12
